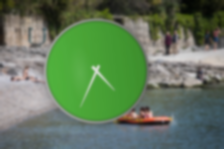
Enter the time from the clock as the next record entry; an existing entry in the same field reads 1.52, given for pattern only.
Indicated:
4.34
